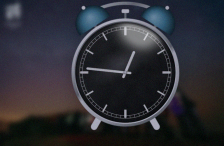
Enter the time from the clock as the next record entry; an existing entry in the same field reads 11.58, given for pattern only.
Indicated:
12.46
